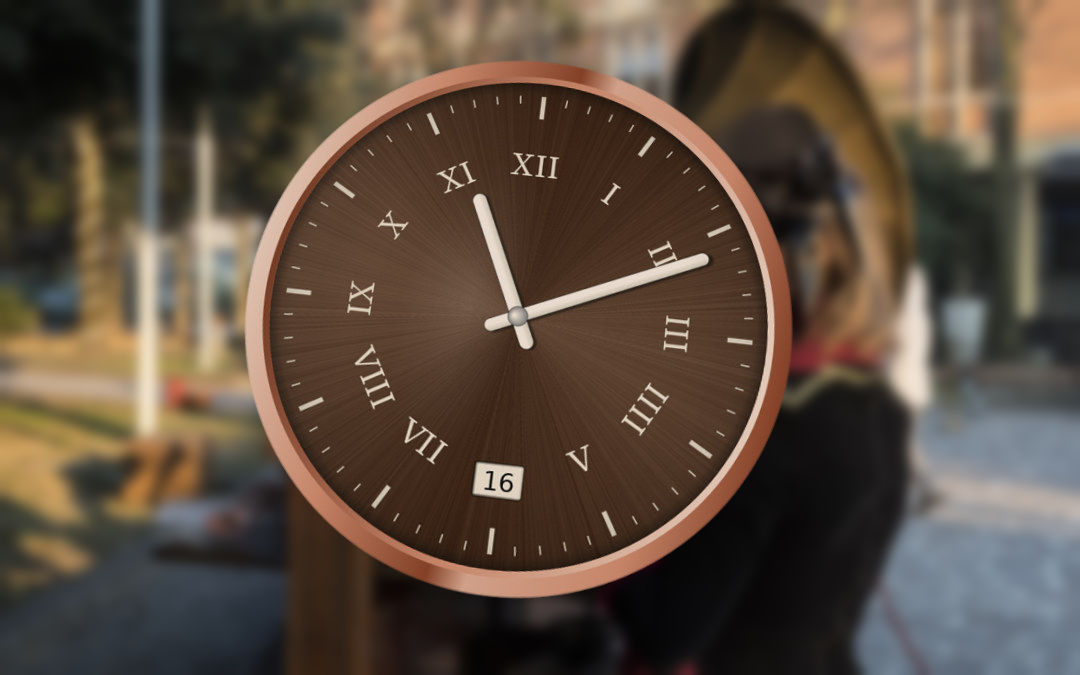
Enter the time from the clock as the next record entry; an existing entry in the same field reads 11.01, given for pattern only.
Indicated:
11.11
